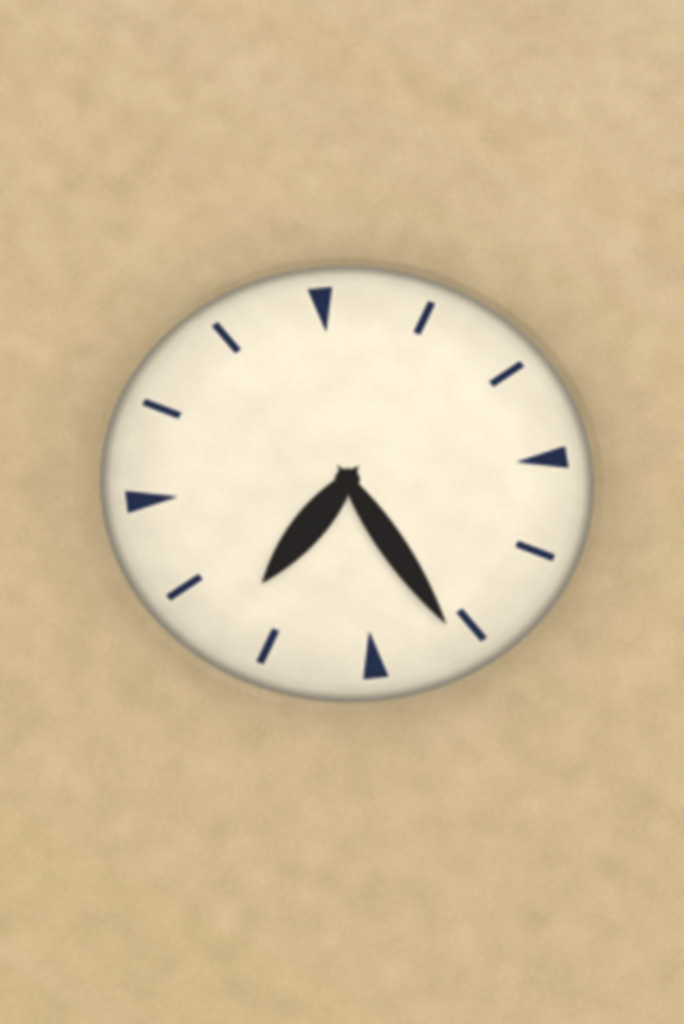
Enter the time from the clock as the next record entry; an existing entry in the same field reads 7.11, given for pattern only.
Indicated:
7.26
